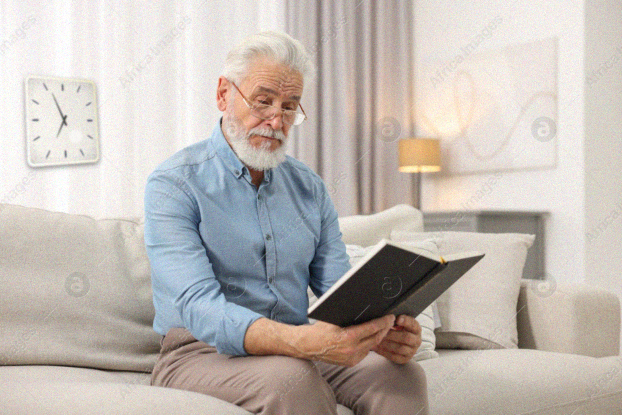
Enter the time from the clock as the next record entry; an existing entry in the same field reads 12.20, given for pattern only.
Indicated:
6.56
